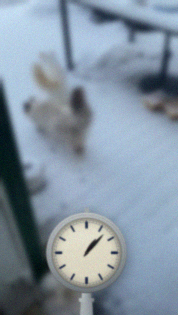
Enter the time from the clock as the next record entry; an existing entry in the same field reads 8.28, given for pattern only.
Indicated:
1.07
